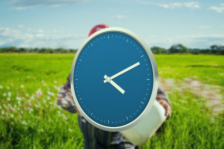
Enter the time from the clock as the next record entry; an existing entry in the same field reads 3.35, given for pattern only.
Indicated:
4.11
